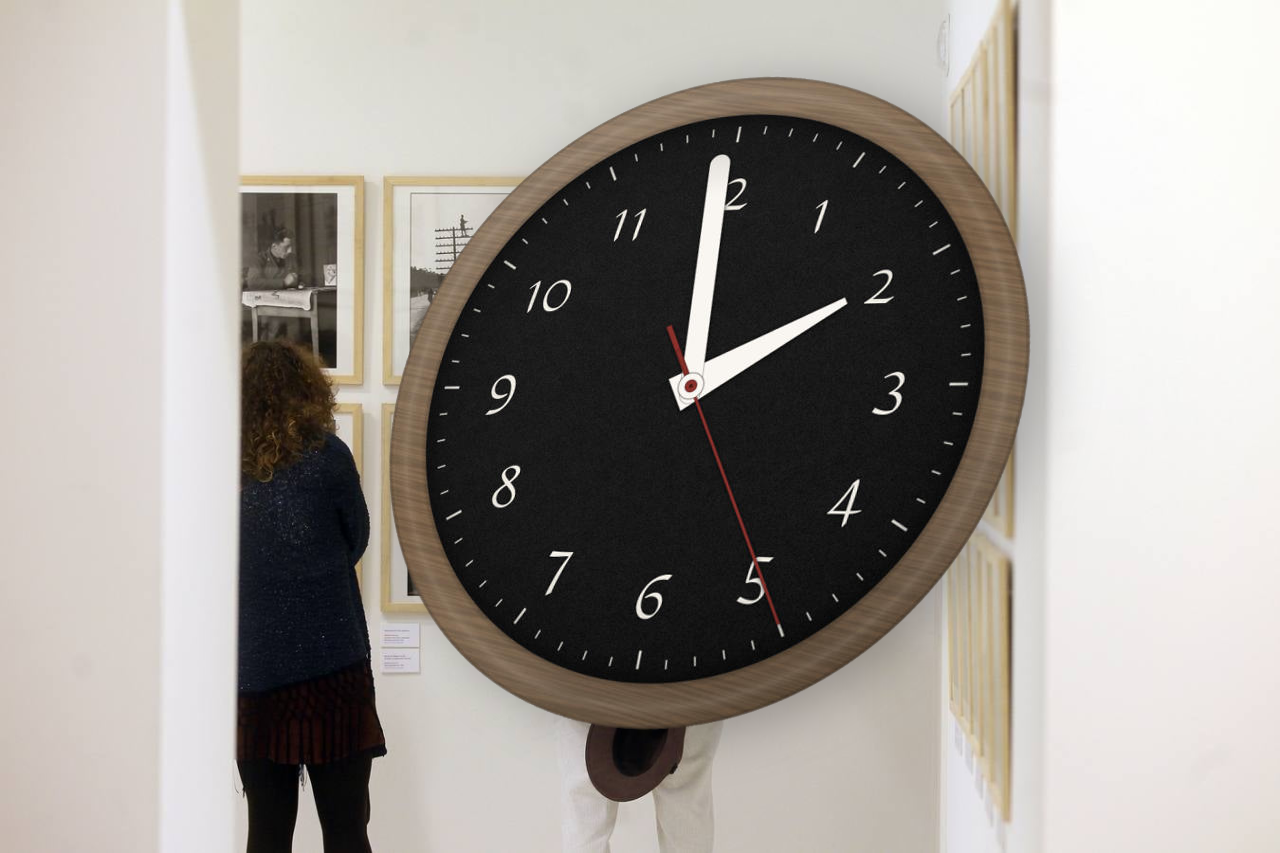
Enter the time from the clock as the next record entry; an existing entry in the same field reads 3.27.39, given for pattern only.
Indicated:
1.59.25
